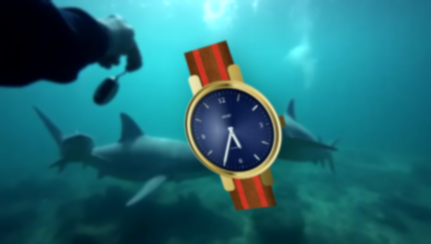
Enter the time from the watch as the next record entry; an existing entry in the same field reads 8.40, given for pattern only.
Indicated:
5.35
